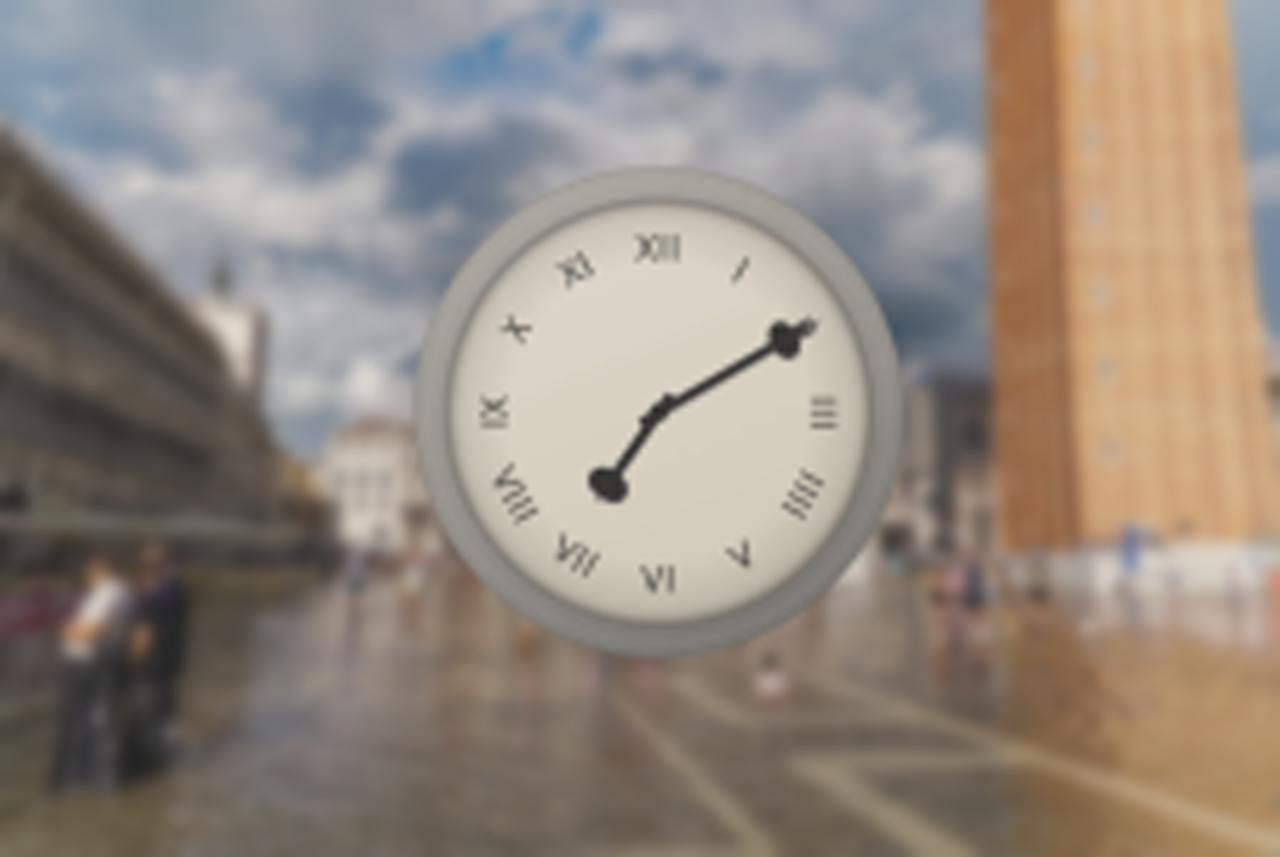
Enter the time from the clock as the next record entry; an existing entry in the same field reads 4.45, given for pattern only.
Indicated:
7.10
